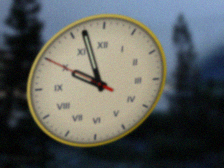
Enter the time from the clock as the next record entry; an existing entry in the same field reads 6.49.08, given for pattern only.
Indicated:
9.56.50
